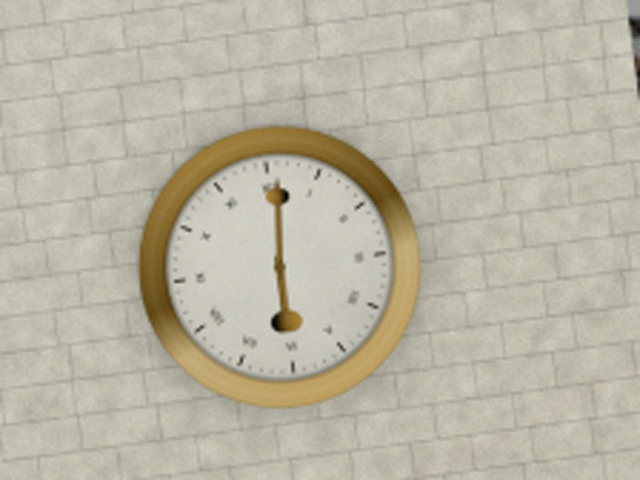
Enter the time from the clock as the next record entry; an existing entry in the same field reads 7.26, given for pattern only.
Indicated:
6.01
